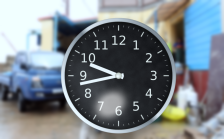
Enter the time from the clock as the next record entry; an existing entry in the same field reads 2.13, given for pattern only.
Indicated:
9.43
